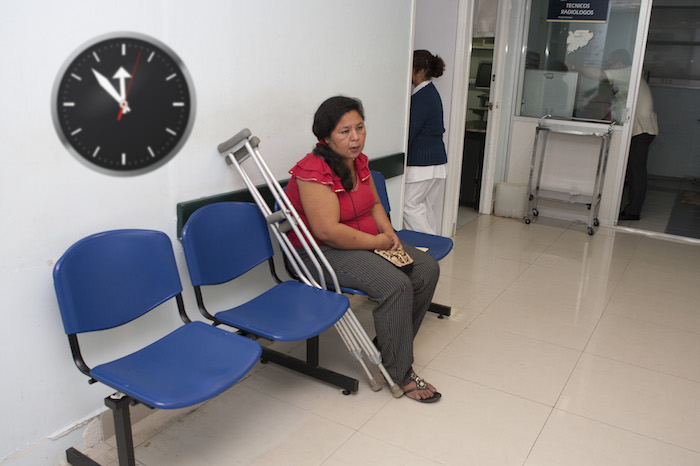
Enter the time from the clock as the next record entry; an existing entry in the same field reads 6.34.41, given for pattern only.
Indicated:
11.53.03
